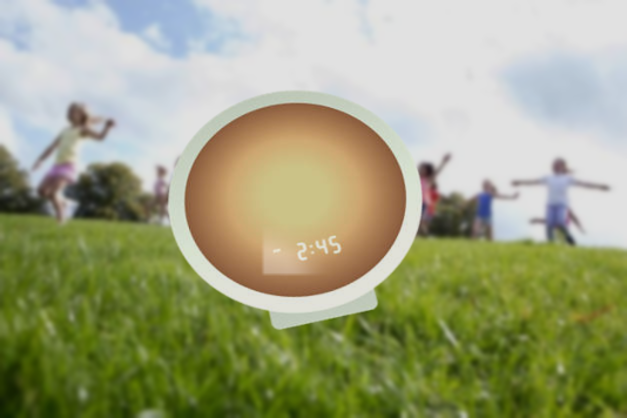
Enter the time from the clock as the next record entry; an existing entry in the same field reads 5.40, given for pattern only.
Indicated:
2.45
